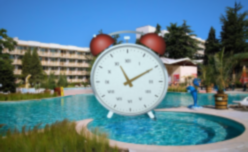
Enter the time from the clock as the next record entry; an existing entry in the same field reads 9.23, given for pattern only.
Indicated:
11.10
